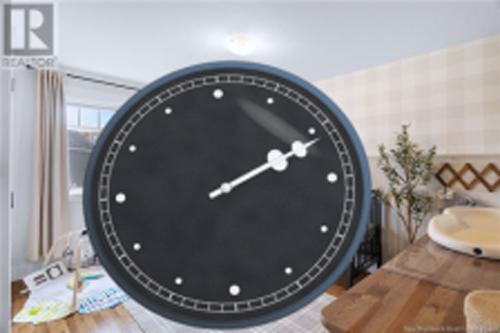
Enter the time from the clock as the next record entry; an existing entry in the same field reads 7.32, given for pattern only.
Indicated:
2.11
